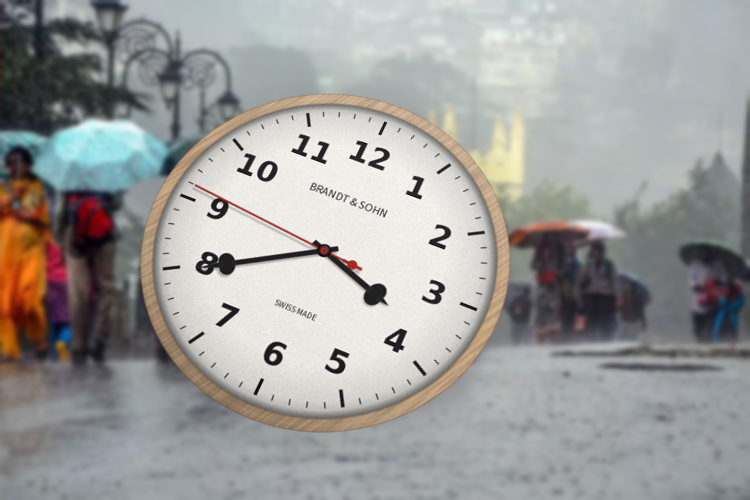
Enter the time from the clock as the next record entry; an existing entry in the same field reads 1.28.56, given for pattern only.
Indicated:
3.39.46
